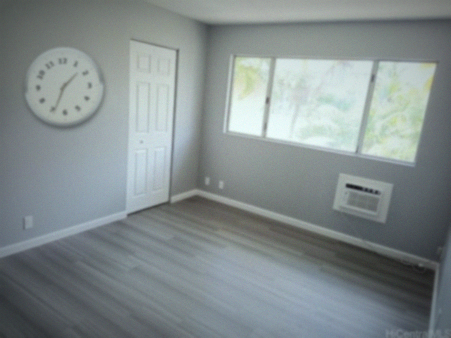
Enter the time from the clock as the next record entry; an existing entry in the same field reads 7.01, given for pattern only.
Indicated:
1.34
